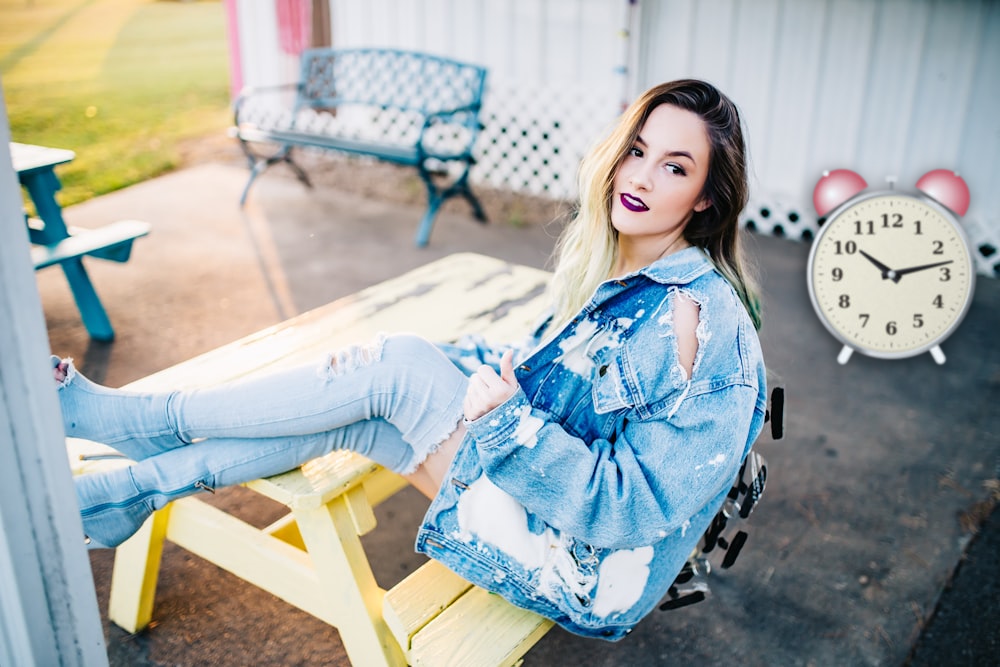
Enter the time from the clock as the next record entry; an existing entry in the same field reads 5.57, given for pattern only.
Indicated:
10.13
